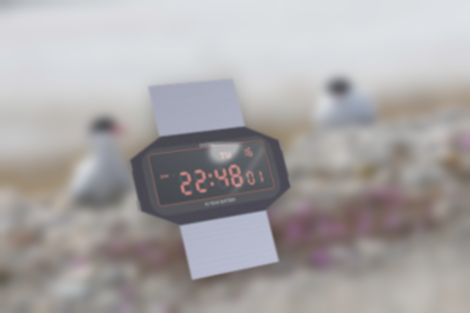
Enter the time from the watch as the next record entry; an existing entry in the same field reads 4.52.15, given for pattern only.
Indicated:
22.48.01
